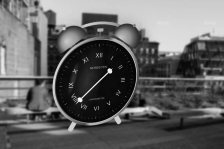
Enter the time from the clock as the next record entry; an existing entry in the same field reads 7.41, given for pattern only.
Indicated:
1.38
